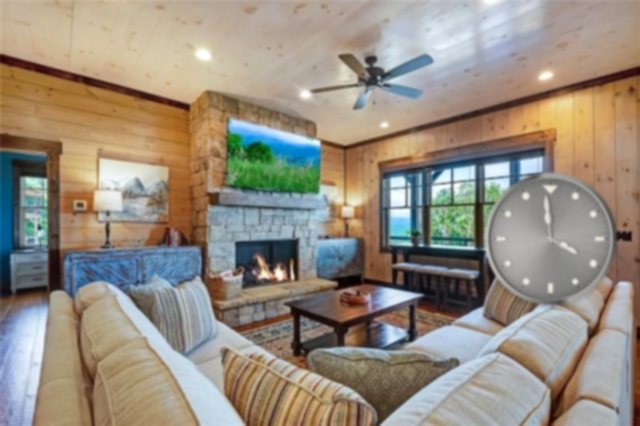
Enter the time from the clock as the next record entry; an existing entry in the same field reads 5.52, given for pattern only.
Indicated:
3.59
